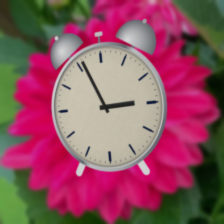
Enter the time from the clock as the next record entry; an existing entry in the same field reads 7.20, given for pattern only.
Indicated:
2.56
